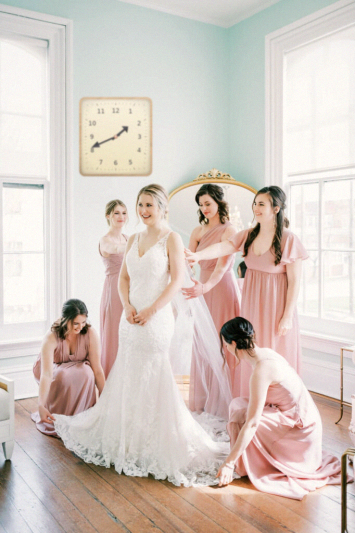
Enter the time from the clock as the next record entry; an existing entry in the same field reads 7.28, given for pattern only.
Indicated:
1.41
